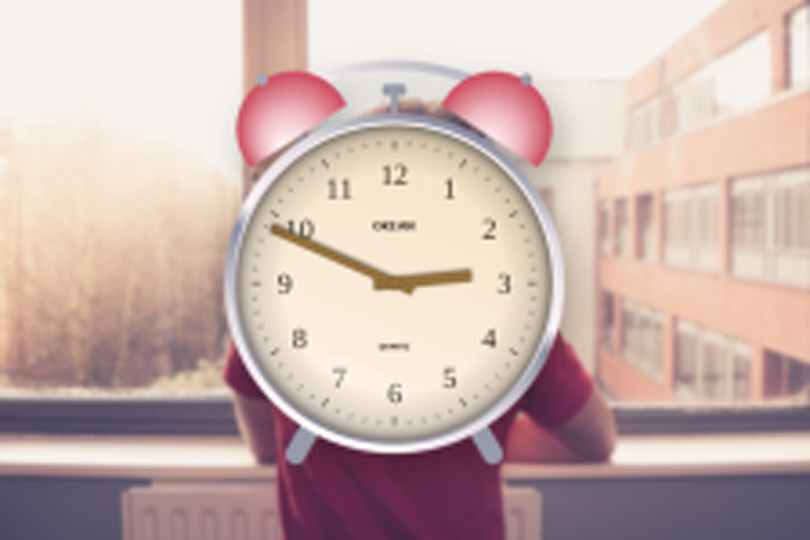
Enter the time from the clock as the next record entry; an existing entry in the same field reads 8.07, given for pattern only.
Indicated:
2.49
